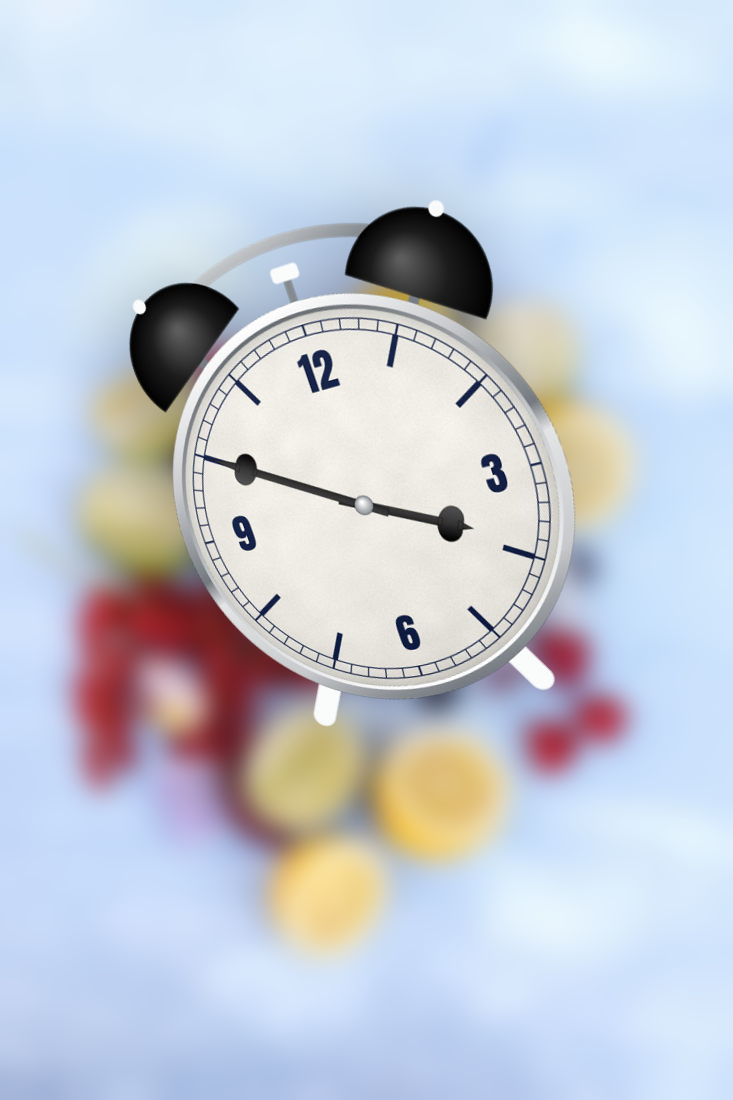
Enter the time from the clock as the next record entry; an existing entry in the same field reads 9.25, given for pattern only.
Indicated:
3.50
